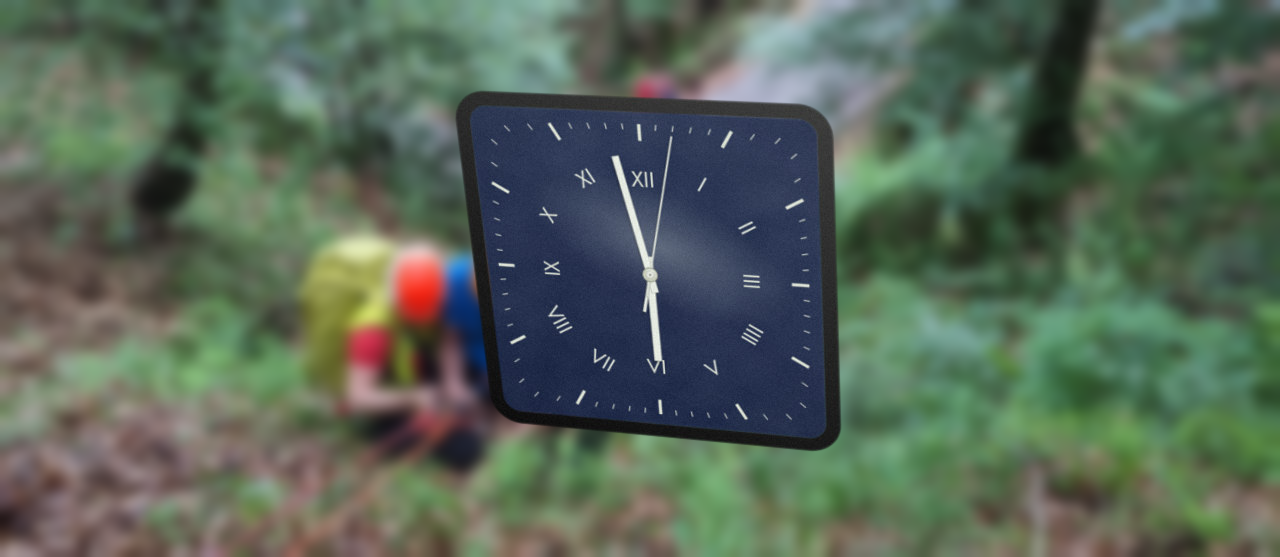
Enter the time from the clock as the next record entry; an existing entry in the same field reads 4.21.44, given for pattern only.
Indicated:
5.58.02
